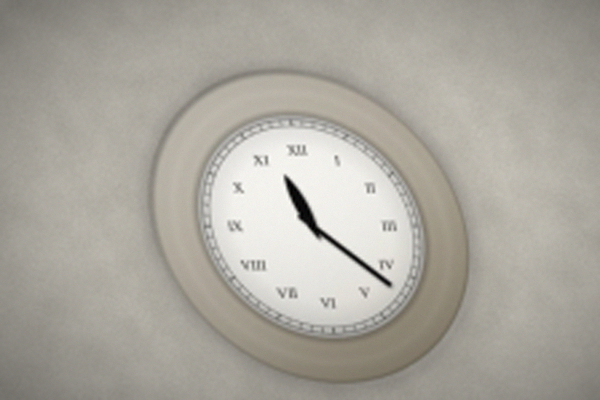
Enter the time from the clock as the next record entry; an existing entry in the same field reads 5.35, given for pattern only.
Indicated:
11.22
